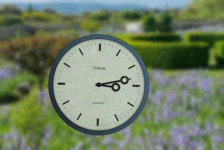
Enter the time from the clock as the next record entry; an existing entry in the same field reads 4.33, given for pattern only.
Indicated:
3.13
